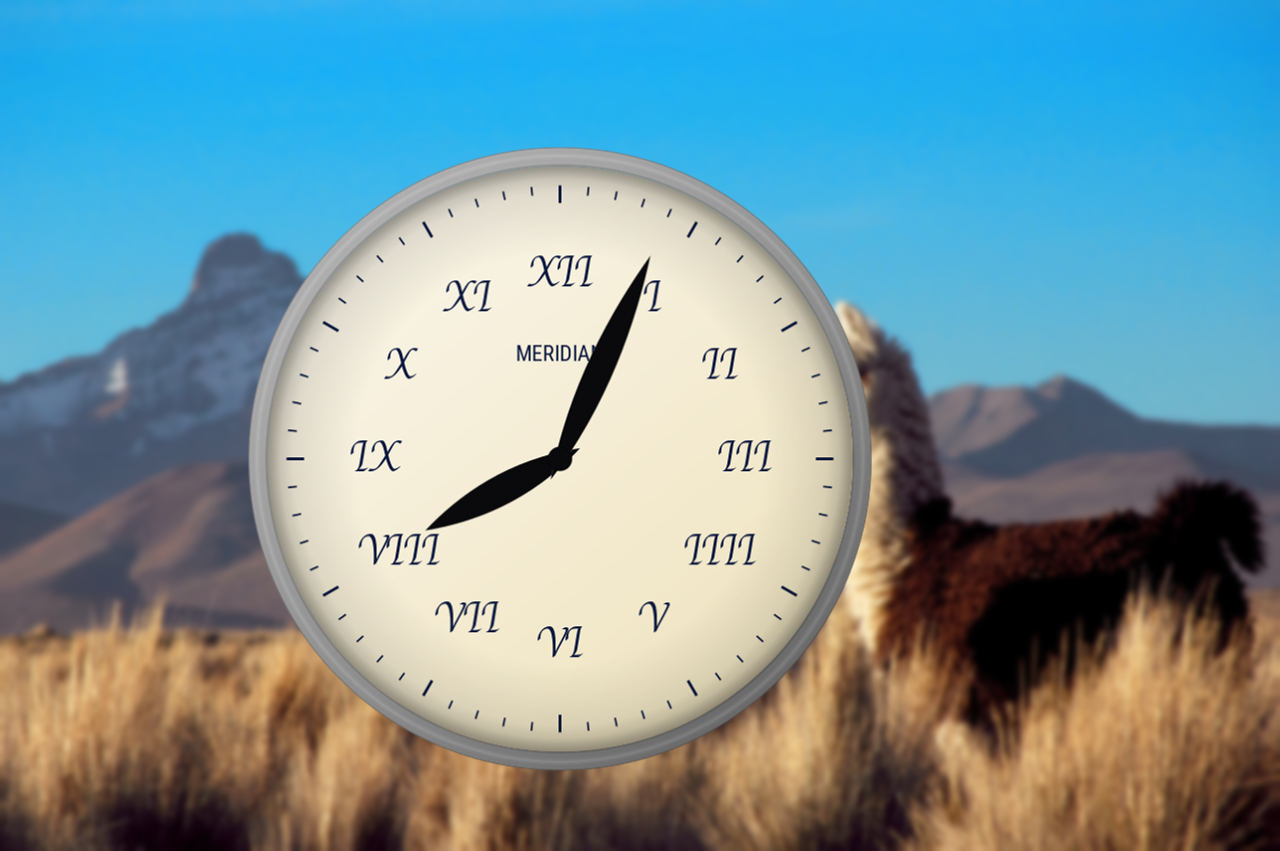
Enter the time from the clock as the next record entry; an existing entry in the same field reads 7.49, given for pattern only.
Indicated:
8.04
